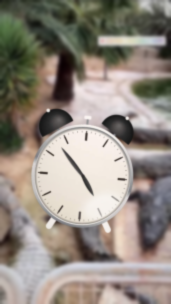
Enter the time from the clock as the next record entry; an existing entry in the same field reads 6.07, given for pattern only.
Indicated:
4.53
